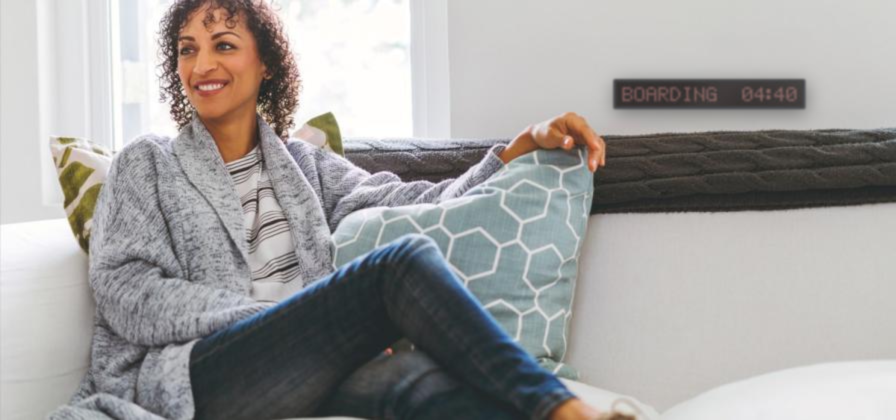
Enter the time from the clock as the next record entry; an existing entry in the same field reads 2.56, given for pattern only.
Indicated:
4.40
